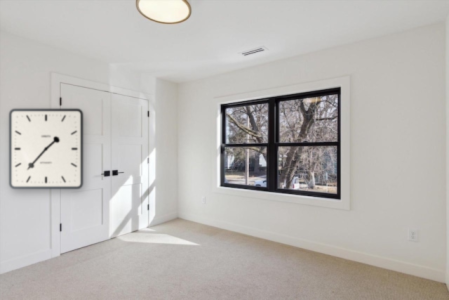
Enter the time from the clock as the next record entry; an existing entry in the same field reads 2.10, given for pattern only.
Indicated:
1.37
